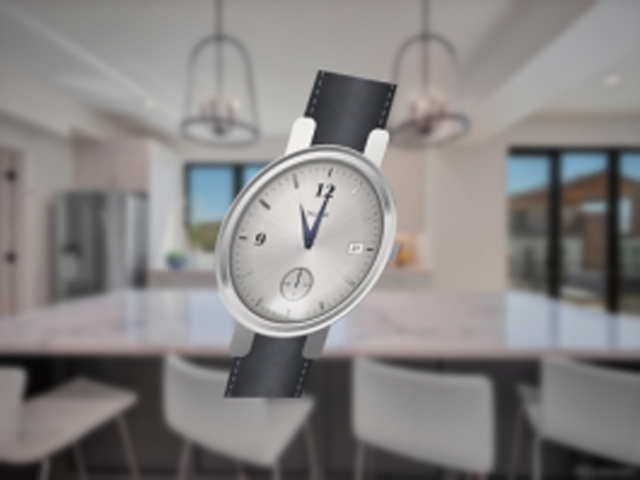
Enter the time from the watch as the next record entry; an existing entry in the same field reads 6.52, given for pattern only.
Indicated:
11.01
